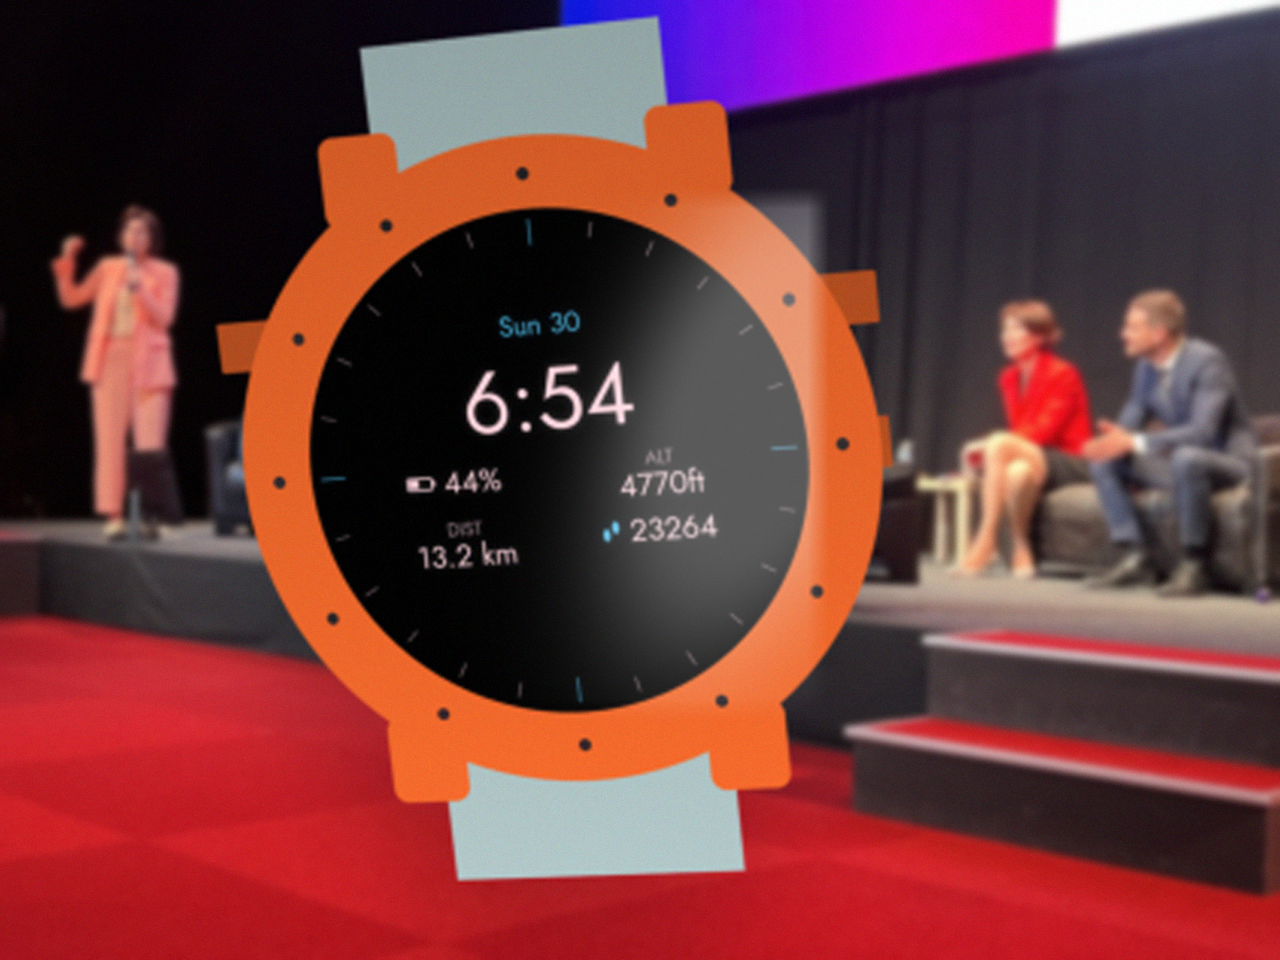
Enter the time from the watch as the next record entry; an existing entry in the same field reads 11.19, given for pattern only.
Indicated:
6.54
